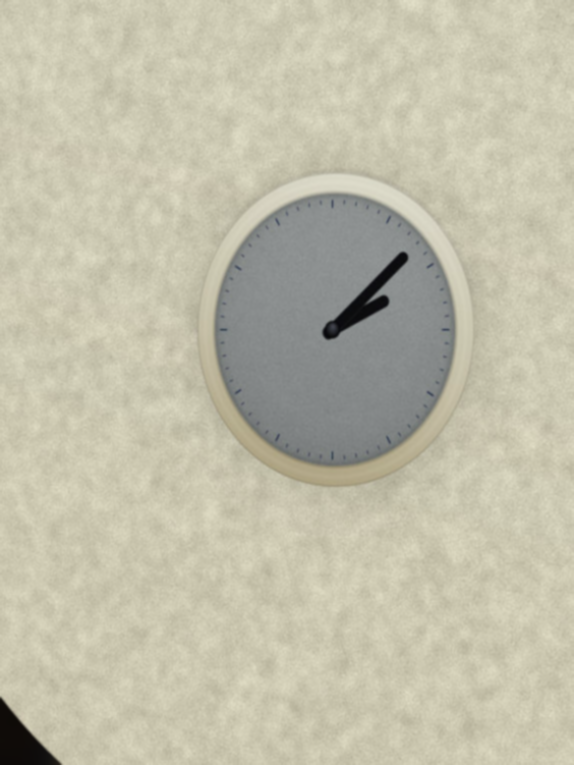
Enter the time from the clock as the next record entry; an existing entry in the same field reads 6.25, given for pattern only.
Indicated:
2.08
